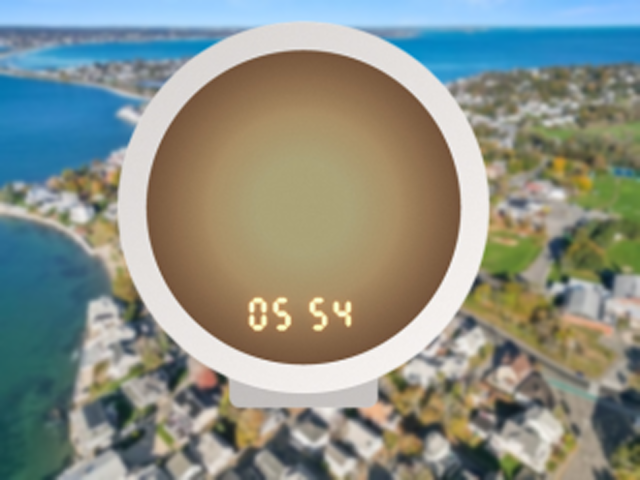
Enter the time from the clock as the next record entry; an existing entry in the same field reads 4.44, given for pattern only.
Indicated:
5.54
